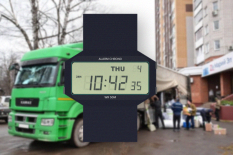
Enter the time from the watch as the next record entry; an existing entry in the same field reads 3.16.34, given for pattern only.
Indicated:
10.42.35
